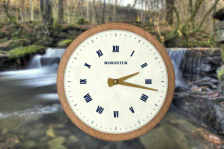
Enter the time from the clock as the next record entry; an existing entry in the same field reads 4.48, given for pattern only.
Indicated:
2.17
